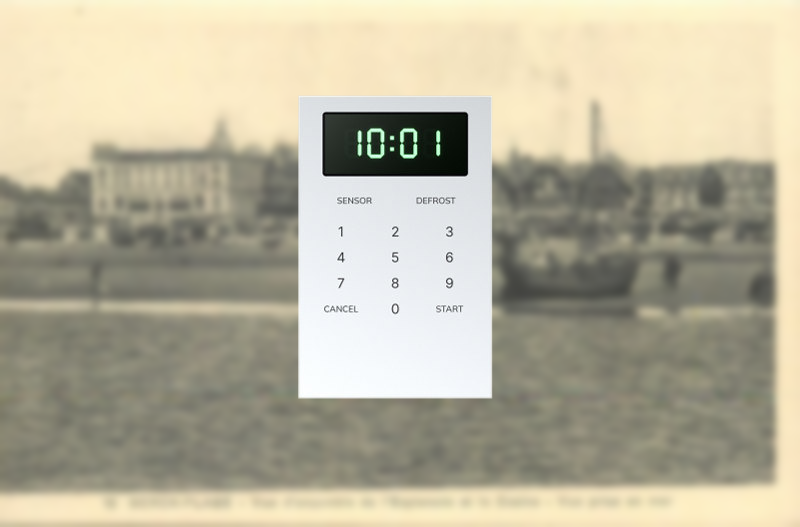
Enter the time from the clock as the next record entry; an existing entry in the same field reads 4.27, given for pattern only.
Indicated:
10.01
